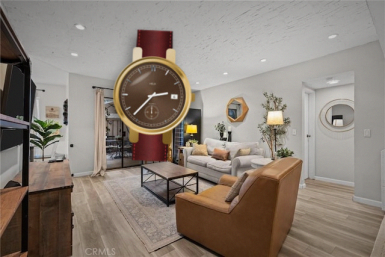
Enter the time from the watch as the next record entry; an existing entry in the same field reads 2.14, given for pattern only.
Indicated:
2.37
